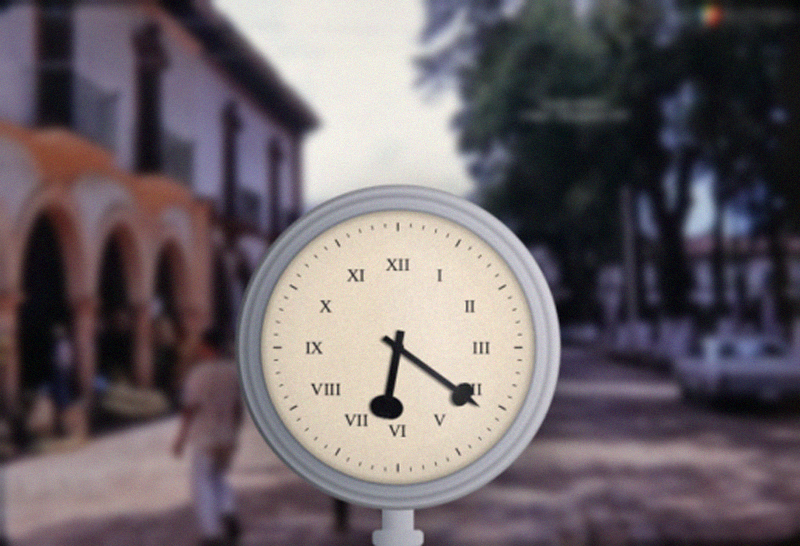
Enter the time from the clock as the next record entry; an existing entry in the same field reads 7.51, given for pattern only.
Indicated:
6.21
